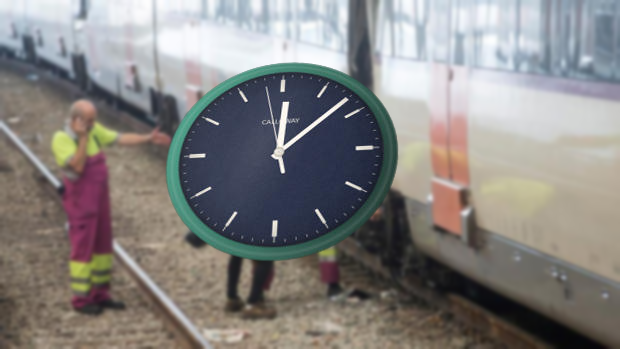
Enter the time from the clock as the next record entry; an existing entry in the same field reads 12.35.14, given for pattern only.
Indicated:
12.07.58
